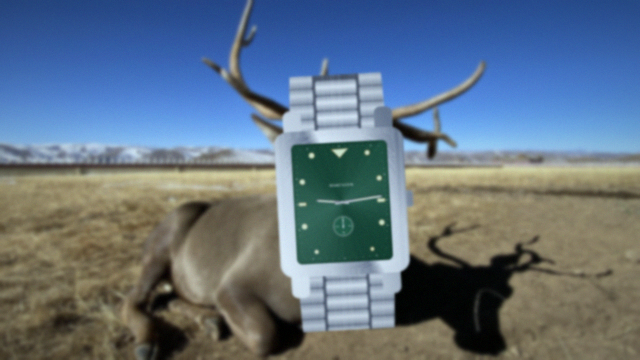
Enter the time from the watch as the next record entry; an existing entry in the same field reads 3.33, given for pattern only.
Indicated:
9.14
